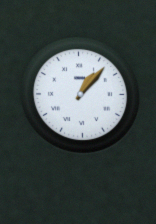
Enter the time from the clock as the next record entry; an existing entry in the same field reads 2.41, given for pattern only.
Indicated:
1.07
